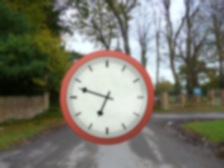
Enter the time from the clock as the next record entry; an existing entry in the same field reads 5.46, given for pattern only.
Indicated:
6.48
